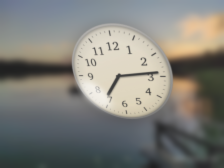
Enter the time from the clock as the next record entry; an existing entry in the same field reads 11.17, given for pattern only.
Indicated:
7.14
